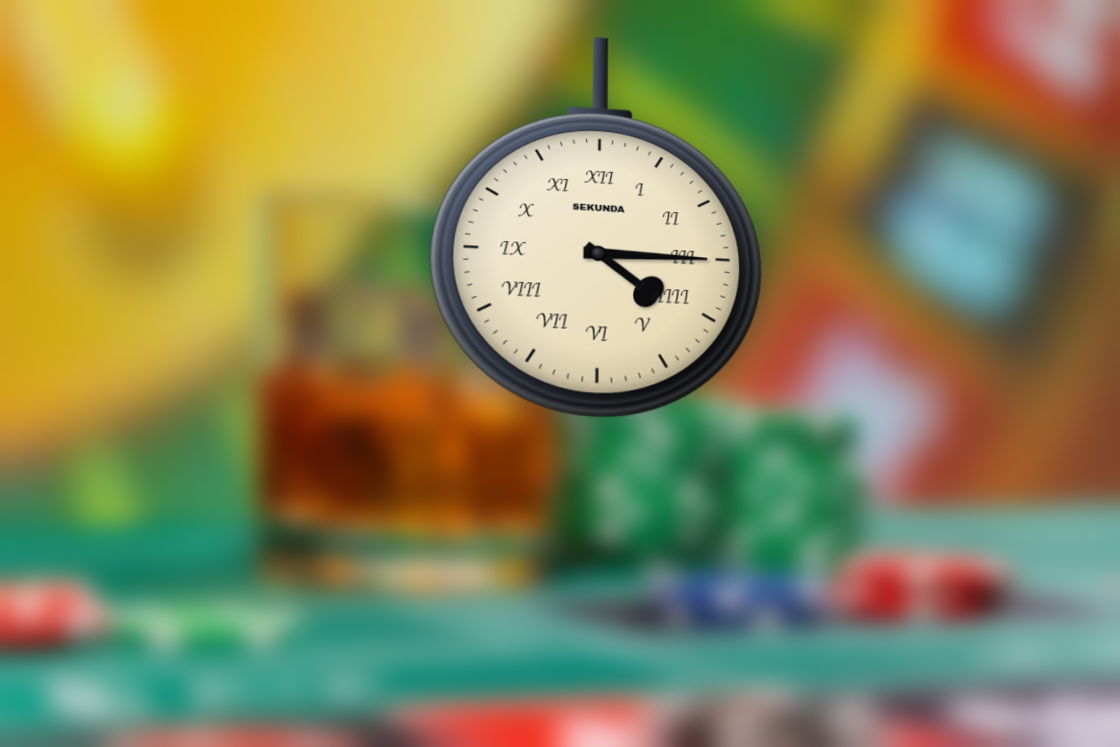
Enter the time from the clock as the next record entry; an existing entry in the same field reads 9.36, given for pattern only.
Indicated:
4.15
